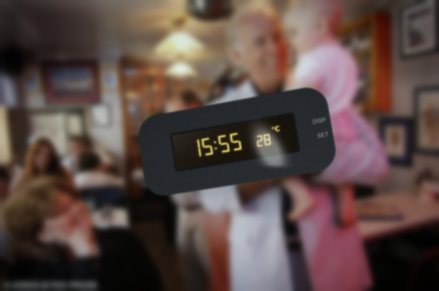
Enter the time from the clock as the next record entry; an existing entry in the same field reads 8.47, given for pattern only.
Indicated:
15.55
